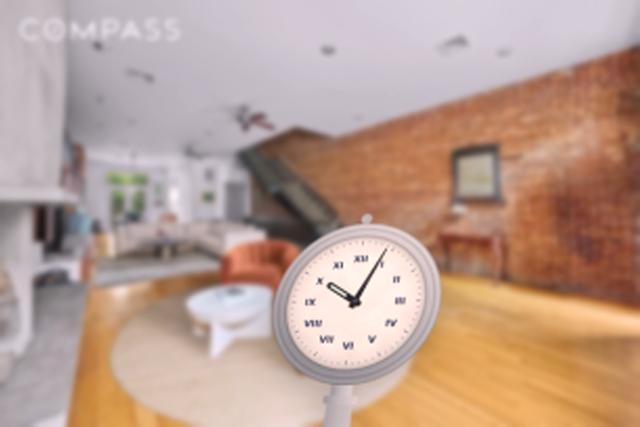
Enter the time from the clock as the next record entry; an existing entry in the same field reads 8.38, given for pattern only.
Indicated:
10.04
